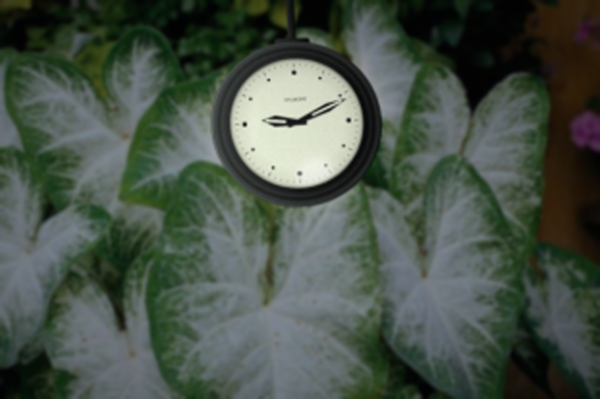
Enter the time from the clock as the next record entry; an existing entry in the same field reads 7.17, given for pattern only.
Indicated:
9.11
